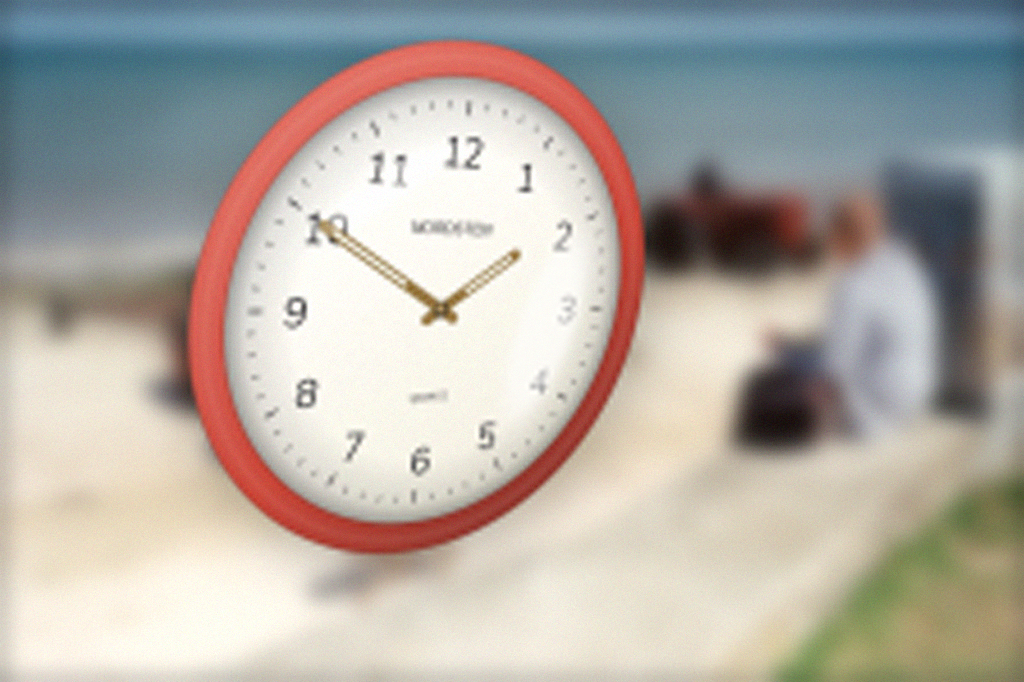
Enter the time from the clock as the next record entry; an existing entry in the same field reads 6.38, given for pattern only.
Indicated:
1.50
